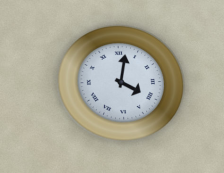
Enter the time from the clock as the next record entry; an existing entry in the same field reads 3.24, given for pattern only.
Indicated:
4.02
